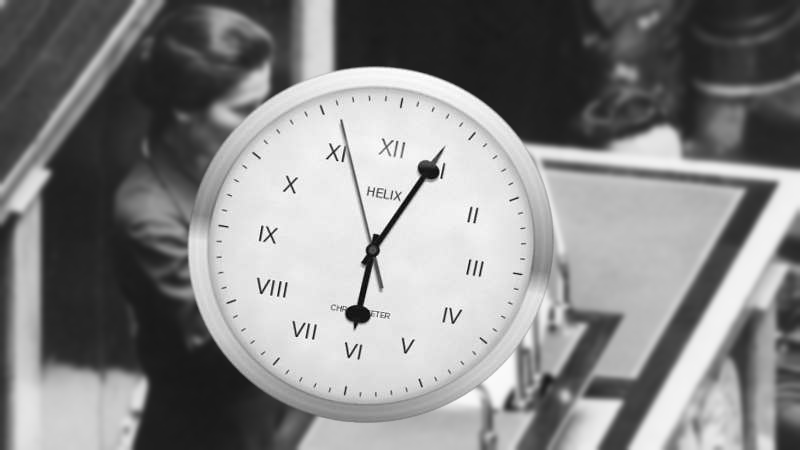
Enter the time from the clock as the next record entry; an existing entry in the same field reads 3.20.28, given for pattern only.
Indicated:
6.03.56
